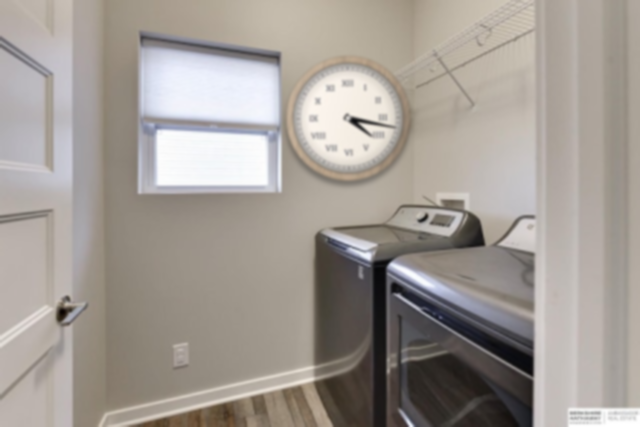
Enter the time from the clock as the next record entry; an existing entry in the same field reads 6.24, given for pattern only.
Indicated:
4.17
